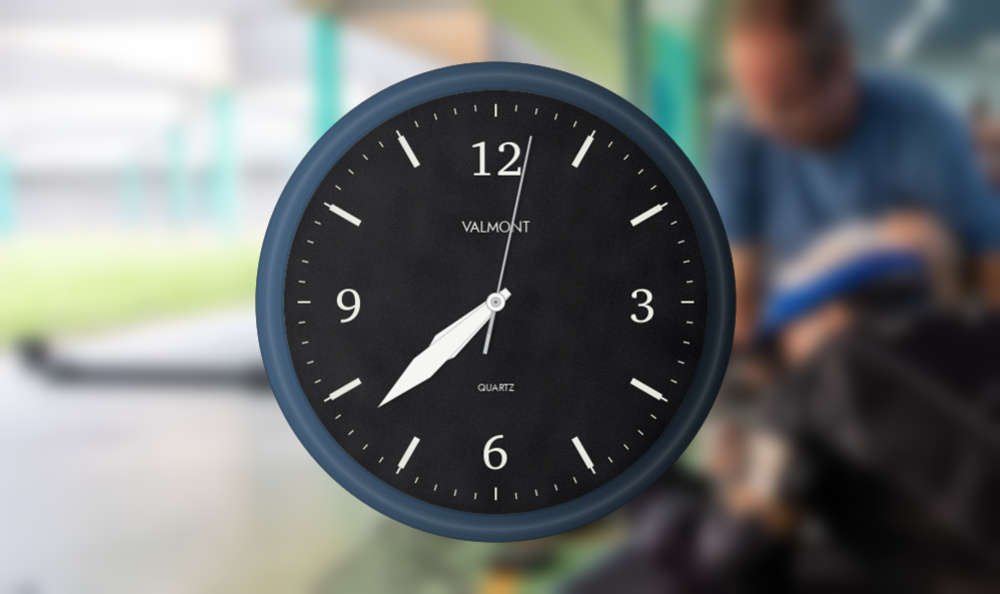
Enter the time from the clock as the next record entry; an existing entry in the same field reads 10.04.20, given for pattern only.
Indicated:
7.38.02
